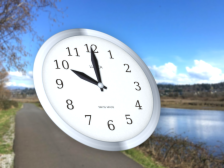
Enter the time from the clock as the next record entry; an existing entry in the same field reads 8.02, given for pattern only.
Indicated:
10.00
